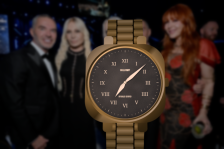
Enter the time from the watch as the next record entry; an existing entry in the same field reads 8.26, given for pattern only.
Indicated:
7.08
